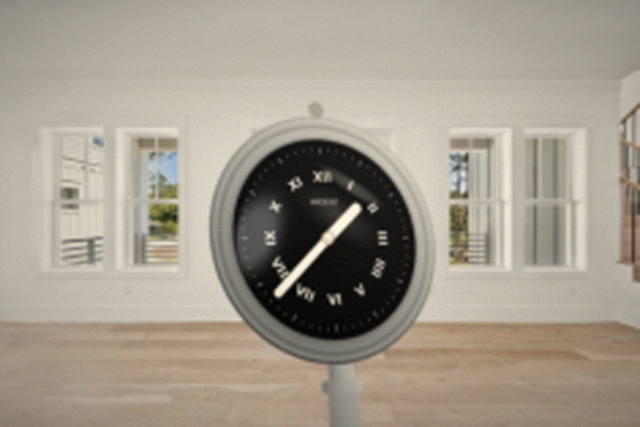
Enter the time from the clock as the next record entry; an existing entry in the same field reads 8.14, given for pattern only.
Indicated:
1.38
